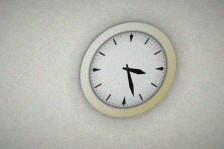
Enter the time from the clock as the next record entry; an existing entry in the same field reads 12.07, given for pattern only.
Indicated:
3.27
